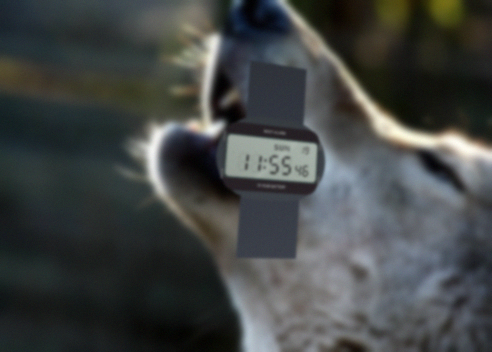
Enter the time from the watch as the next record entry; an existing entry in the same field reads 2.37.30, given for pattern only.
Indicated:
11.55.46
